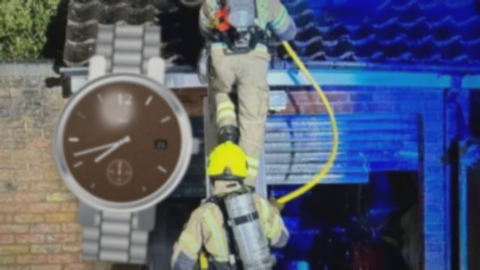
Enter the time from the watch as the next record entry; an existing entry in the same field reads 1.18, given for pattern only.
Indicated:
7.42
